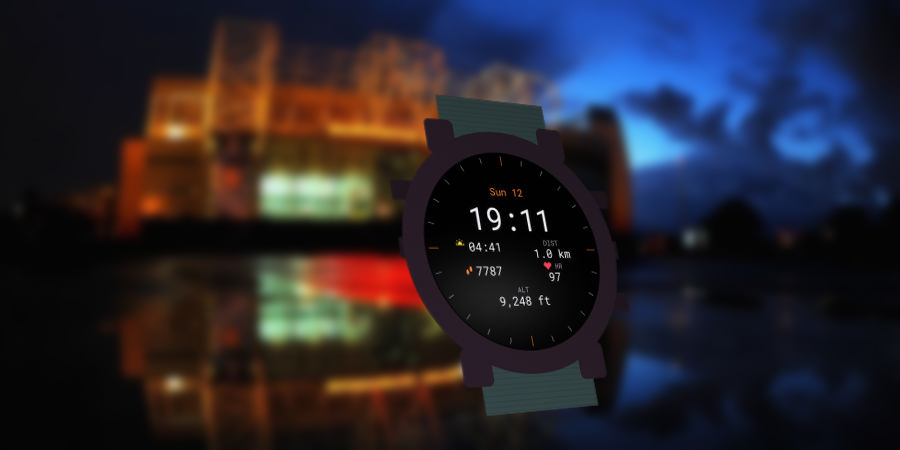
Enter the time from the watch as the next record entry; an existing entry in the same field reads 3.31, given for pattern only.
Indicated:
19.11
